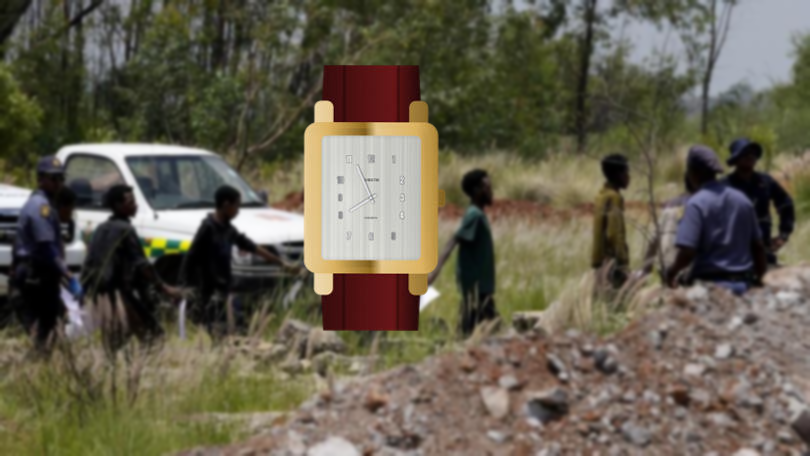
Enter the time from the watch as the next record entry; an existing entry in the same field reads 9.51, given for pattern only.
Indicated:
7.56
